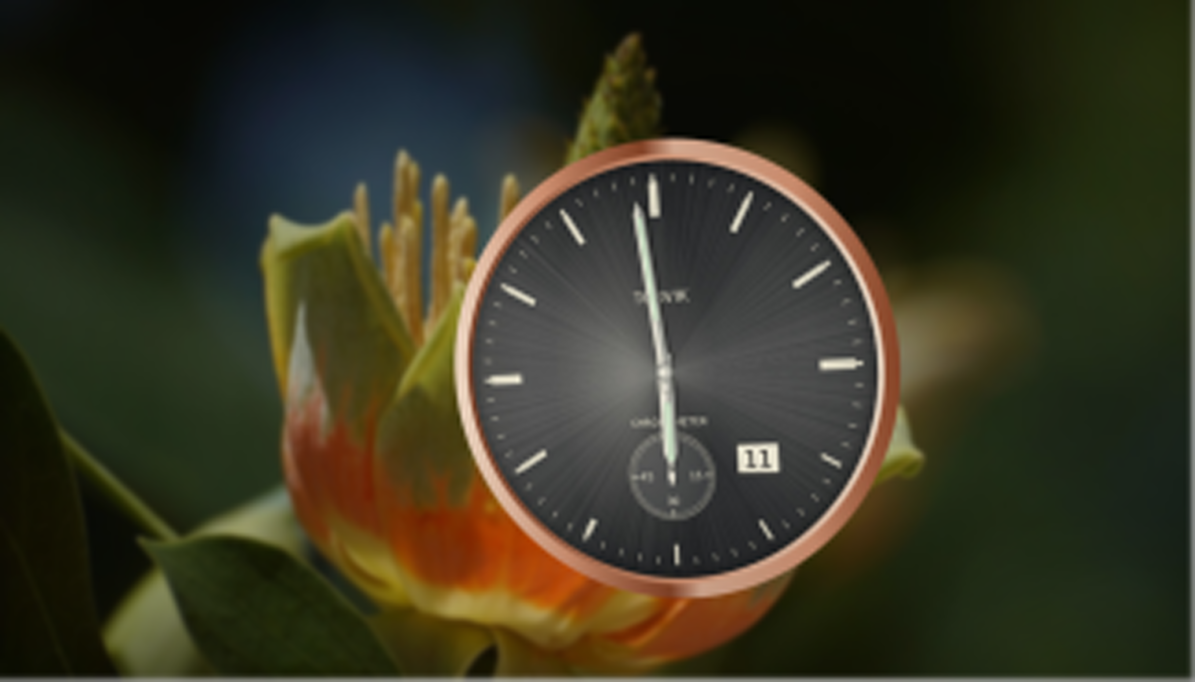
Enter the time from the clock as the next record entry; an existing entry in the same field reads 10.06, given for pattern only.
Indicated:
5.59
